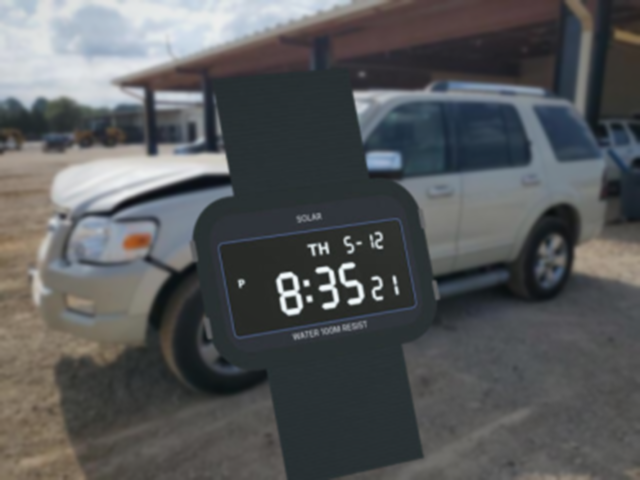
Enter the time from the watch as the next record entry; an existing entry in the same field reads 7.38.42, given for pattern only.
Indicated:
8.35.21
